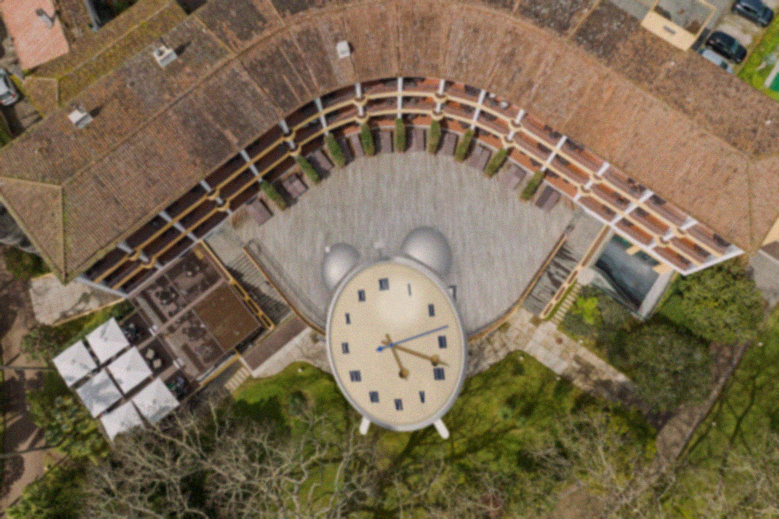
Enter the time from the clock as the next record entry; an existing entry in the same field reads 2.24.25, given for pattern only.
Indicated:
5.18.13
